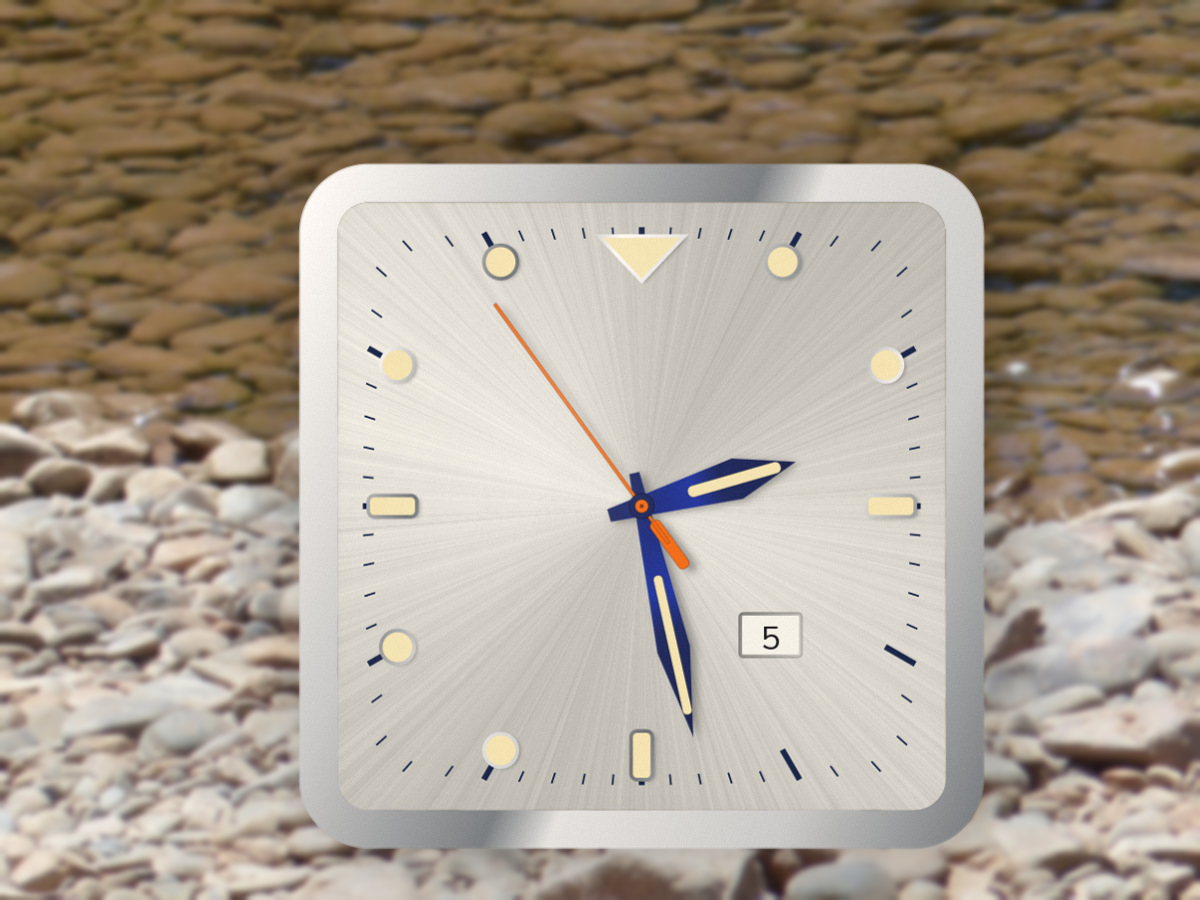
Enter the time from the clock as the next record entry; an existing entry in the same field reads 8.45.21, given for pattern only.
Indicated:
2.27.54
